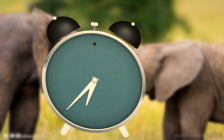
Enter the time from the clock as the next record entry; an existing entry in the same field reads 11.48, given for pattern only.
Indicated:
6.37
